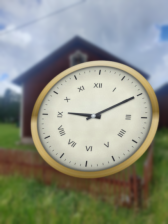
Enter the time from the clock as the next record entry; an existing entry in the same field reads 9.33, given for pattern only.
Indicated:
9.10
